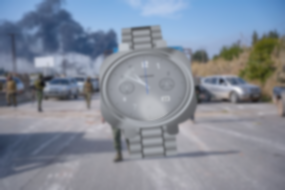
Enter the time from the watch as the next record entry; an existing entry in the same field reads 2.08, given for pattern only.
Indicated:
10.51
